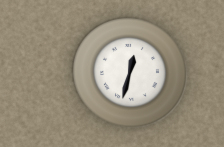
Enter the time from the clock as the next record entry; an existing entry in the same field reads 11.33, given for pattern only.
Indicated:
12.33
